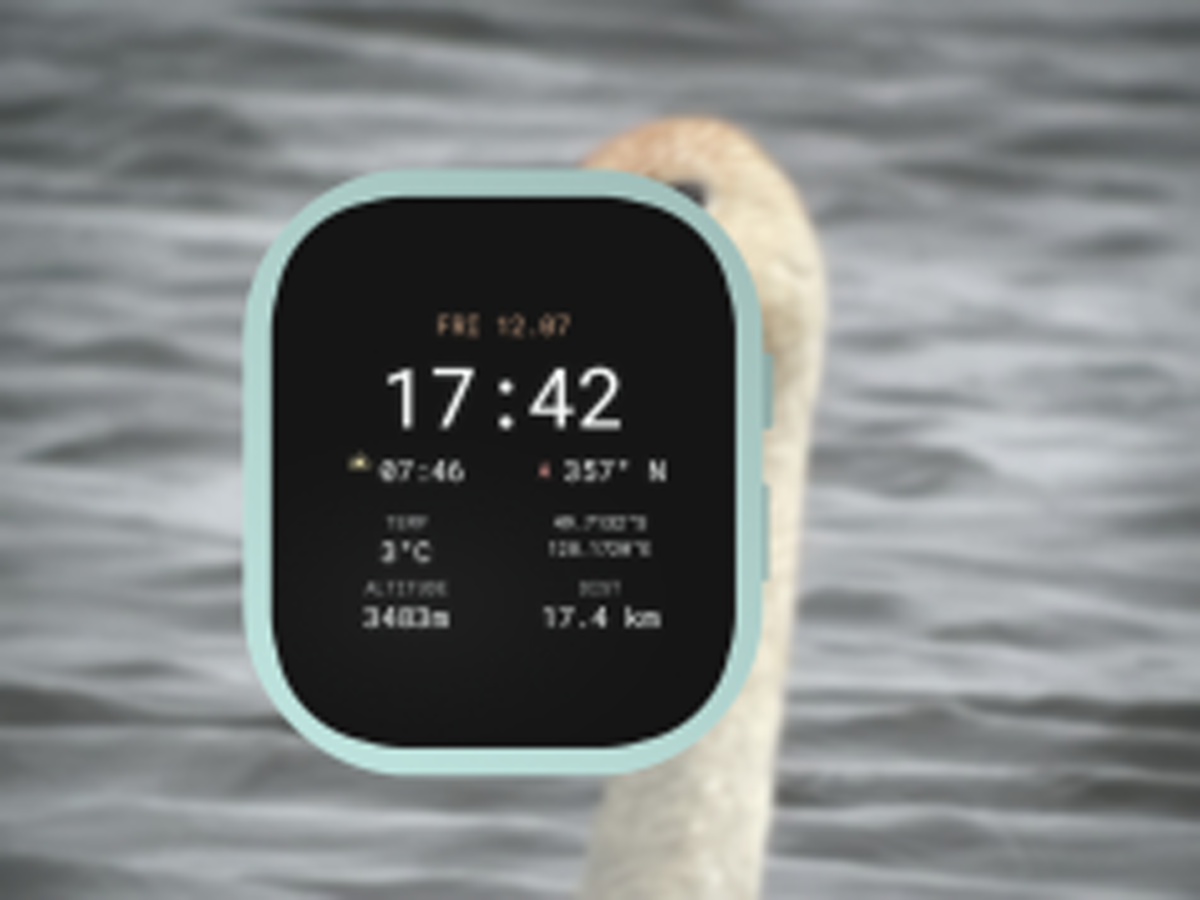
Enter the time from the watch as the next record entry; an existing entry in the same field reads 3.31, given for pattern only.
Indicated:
17.42
